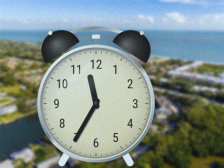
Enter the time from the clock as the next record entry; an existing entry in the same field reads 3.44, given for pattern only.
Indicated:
11.35
